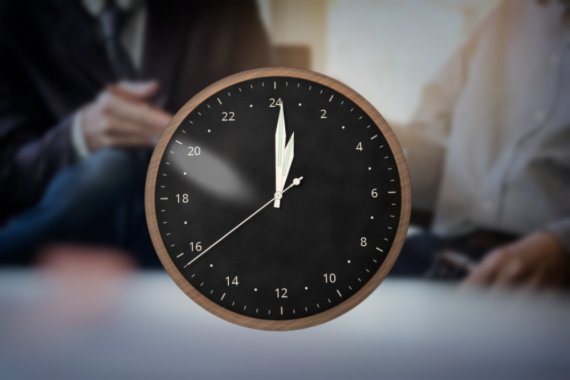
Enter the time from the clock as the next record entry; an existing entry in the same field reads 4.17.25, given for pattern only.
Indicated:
1.00.39
